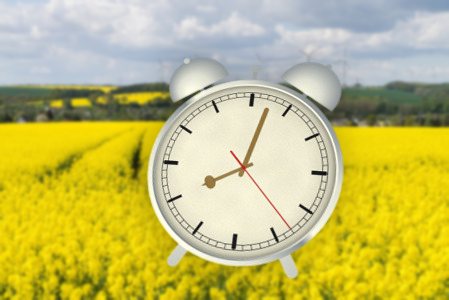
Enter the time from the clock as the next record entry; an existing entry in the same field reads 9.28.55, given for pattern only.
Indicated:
8.02.23
